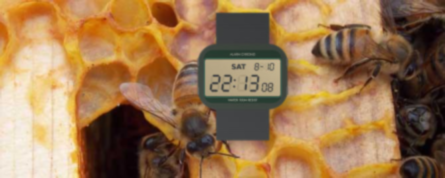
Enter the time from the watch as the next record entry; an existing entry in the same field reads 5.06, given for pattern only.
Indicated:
22.13
